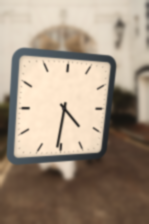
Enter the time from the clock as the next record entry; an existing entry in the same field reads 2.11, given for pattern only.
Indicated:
4.31
